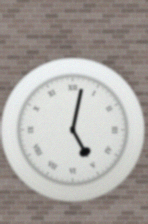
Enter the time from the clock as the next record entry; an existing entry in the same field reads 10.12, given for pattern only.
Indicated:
5.02
